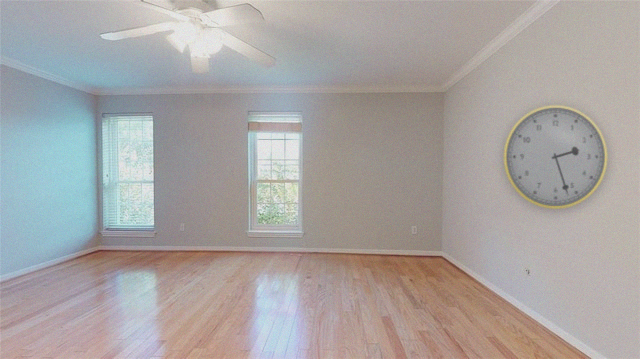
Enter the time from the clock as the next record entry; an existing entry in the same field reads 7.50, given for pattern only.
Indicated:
2.27
